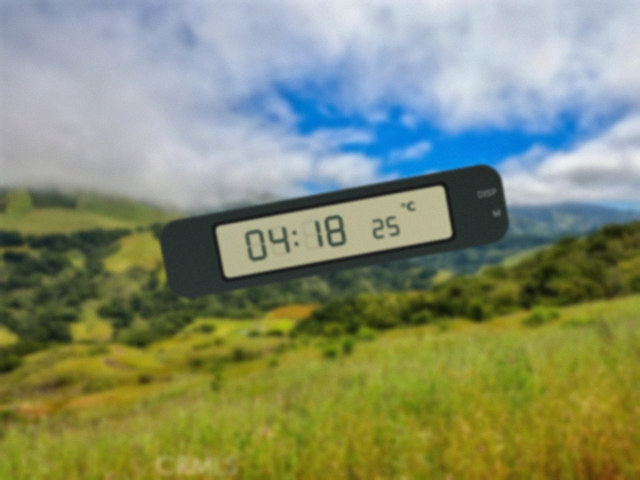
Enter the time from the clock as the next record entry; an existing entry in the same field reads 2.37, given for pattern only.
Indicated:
4.18
